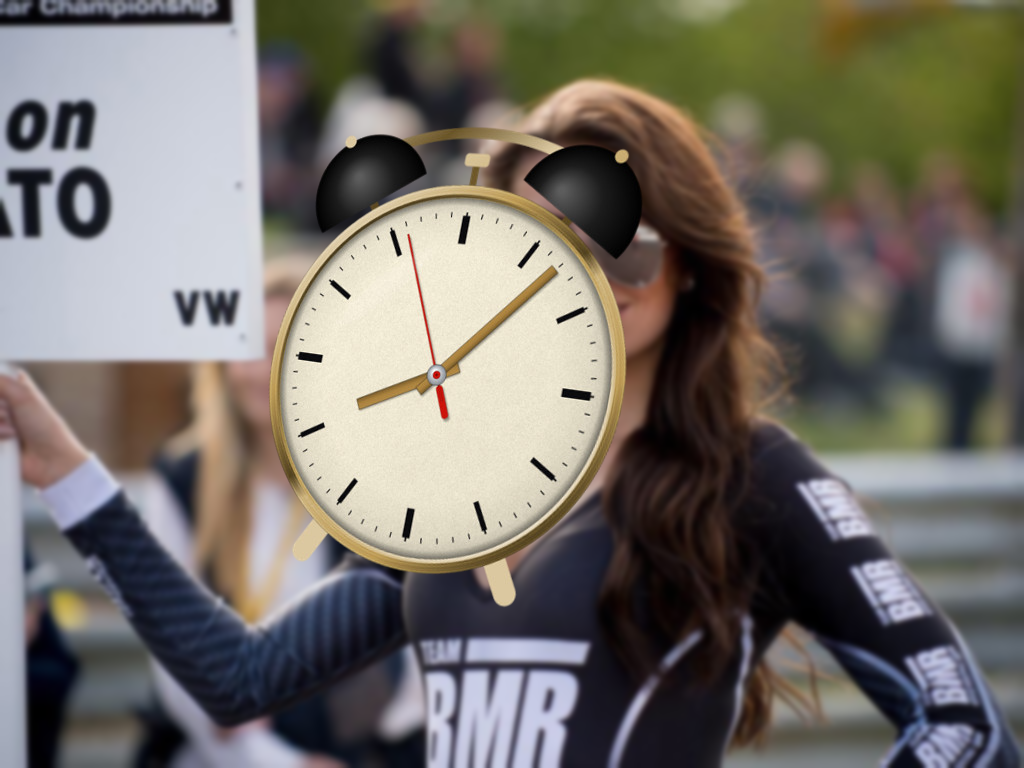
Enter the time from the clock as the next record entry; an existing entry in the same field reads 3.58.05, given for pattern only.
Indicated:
8.06.56
